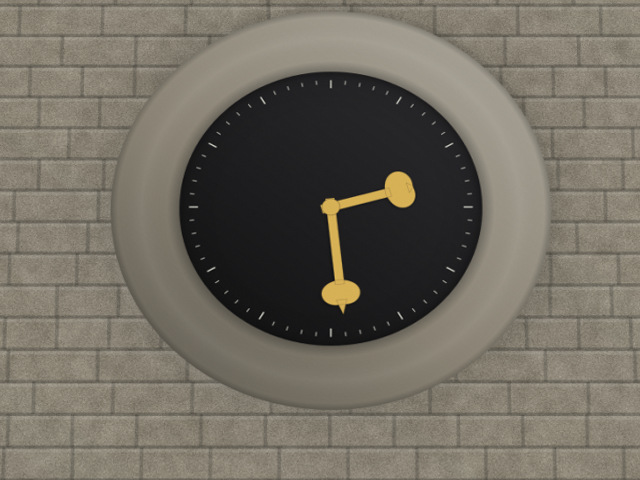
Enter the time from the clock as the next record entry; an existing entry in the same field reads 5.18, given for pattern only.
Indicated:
2.29
